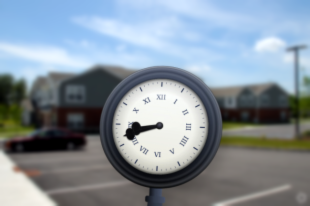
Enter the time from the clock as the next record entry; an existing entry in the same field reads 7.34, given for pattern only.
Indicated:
8.42
